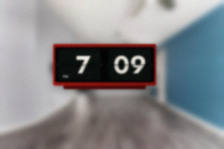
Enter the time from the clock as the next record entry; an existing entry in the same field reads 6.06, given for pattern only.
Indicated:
7.09
